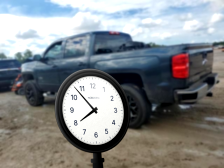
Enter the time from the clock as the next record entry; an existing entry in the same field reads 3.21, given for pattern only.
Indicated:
7.53
